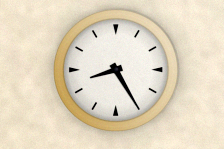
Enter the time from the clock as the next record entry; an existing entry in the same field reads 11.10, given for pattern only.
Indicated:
8.25
